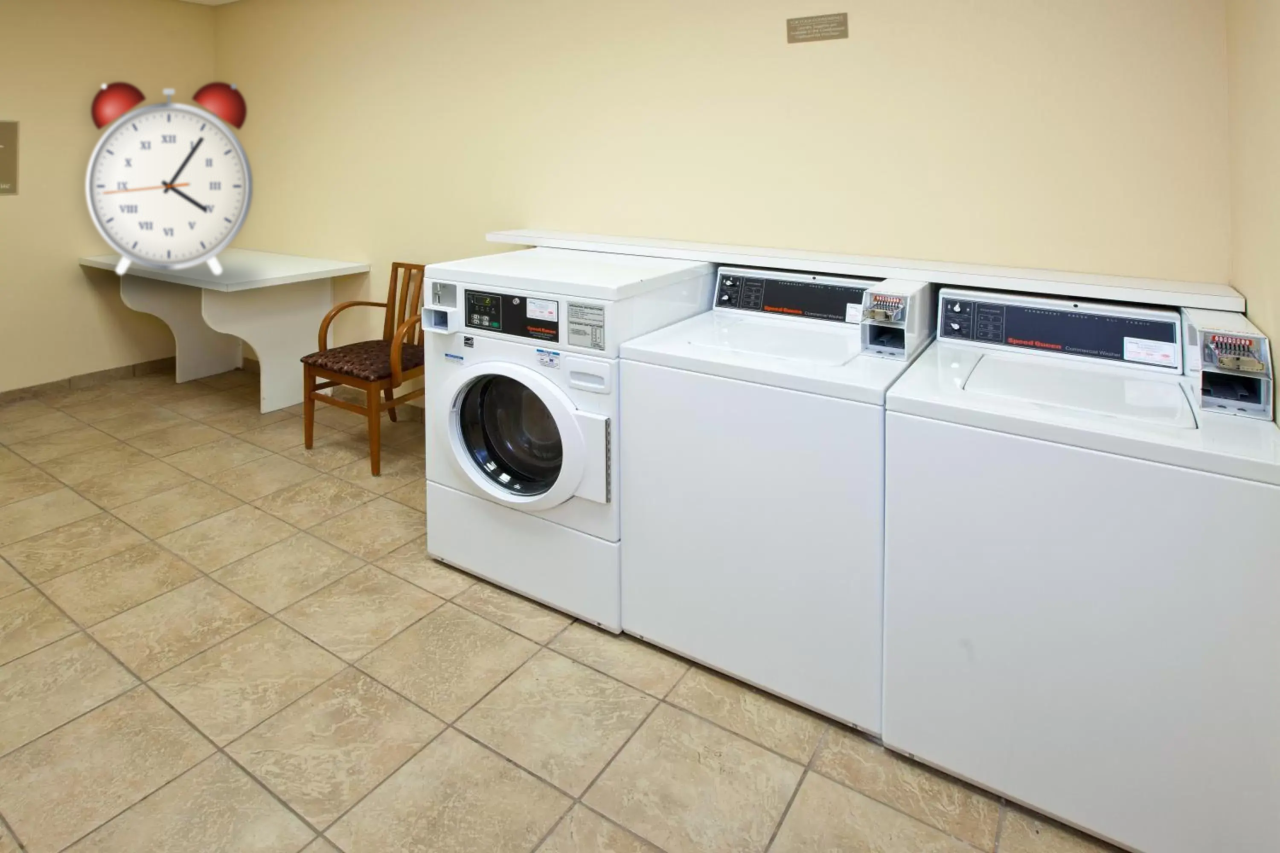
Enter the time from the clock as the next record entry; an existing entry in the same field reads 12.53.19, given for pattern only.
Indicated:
4.05.44
